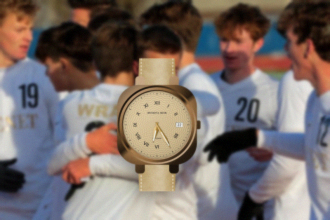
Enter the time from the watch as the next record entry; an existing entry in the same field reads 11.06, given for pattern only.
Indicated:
6.25
